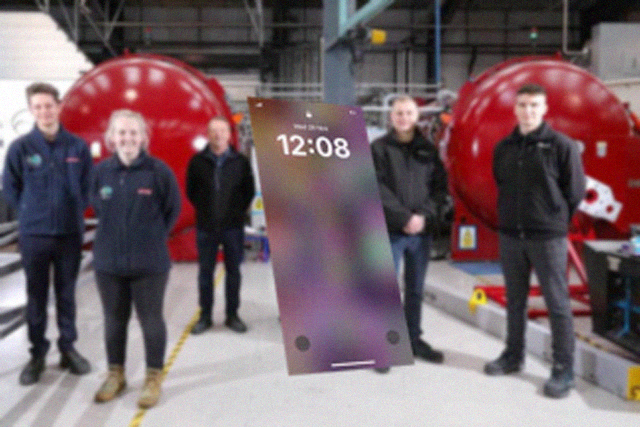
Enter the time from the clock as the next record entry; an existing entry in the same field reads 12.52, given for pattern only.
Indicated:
12.08
